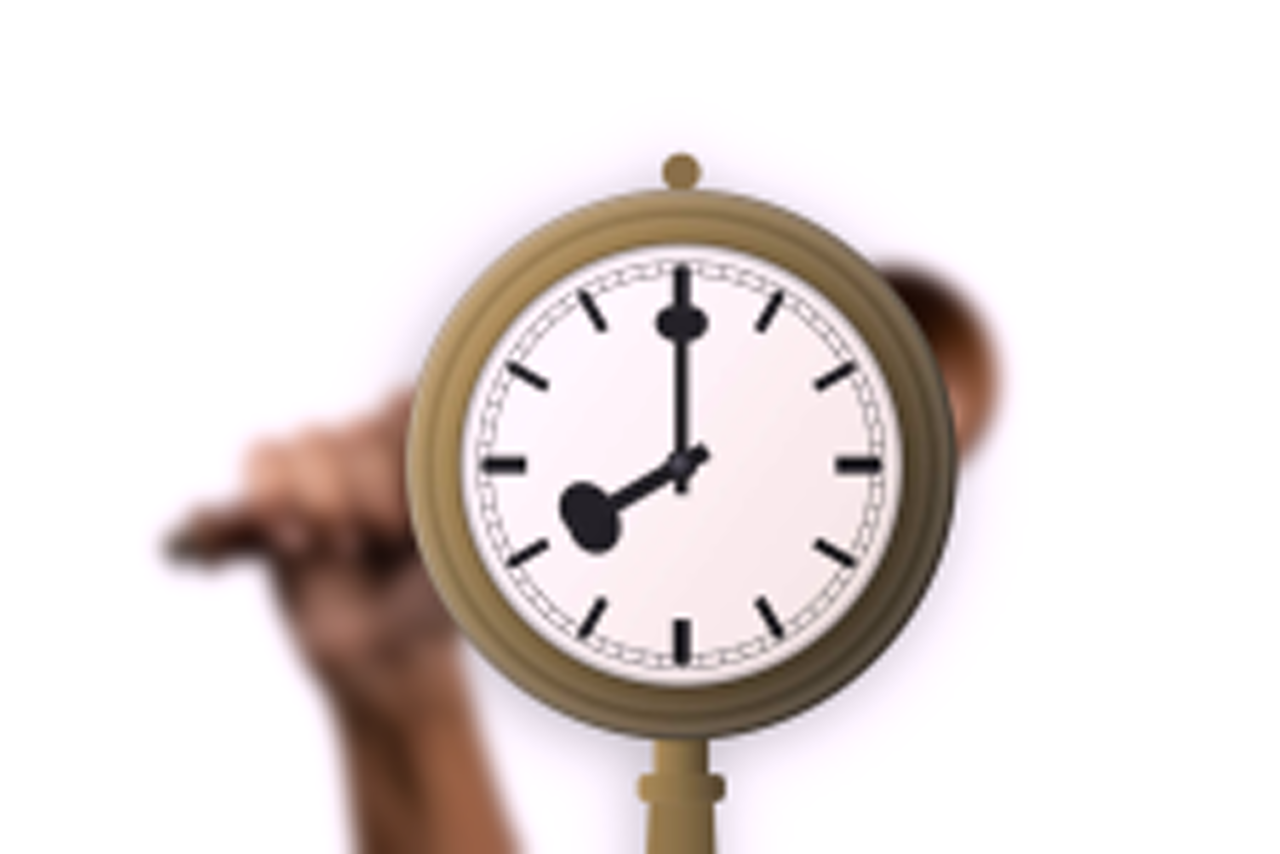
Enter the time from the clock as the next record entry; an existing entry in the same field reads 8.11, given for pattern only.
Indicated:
8.00
